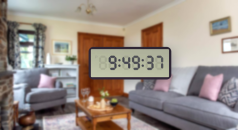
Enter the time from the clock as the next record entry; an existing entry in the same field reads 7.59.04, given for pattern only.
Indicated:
9.49.37
